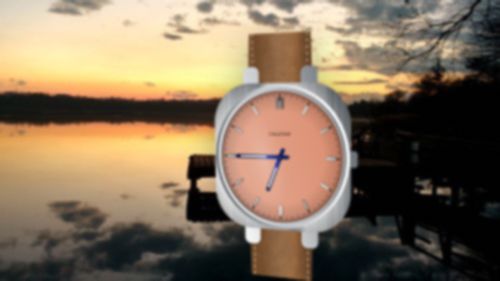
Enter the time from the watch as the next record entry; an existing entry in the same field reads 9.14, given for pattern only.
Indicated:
6.45
